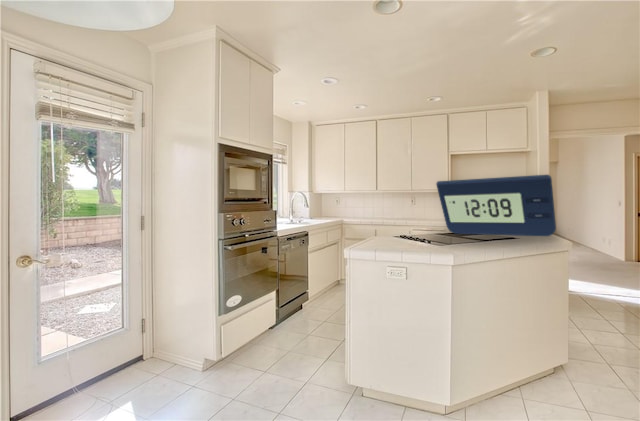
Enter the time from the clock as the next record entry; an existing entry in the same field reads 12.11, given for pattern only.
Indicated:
12.09
